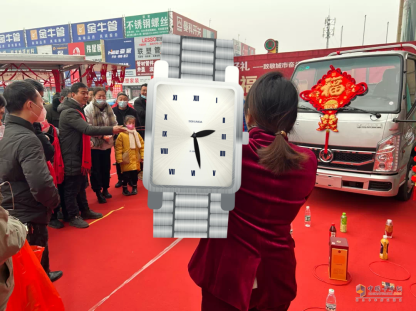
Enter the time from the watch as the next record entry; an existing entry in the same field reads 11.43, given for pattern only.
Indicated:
2.28
